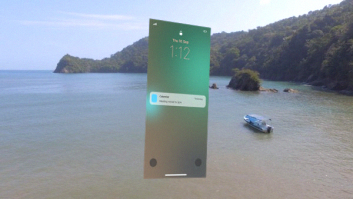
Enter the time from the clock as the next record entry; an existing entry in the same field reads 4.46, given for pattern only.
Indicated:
1.12
